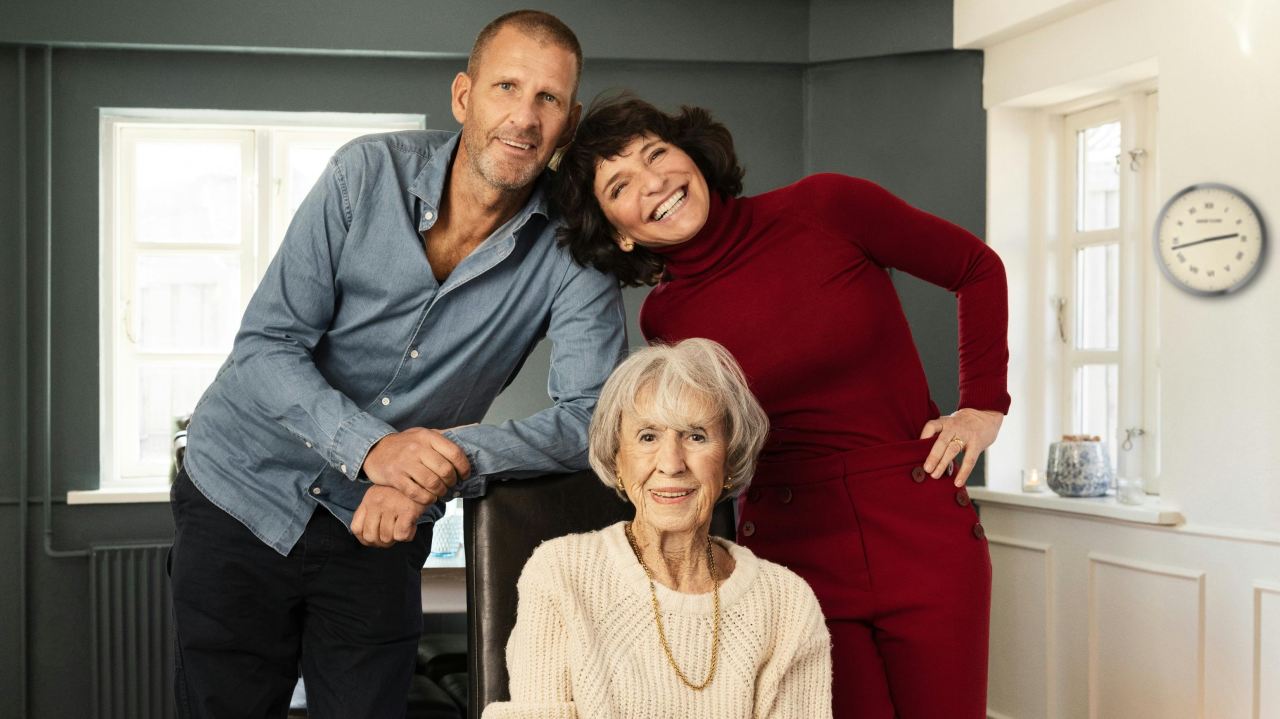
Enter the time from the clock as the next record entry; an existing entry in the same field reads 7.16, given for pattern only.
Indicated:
2.43
